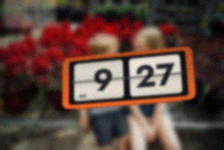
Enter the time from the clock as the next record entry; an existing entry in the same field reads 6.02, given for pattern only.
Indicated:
9.27
